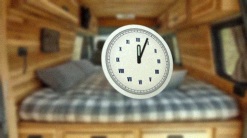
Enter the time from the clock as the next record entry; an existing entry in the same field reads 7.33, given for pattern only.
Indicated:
12.04
